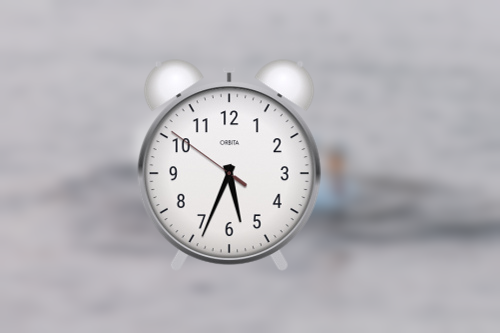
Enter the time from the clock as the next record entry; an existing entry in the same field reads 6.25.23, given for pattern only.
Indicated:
5.33.51
